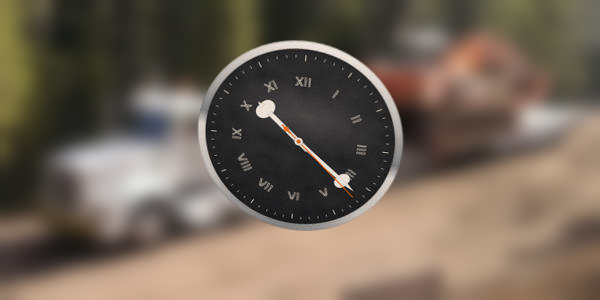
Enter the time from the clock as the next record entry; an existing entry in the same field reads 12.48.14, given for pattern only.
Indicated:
10.21.22
